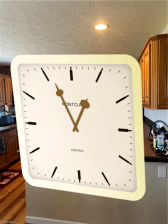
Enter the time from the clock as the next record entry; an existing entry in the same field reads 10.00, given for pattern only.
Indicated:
12.56
